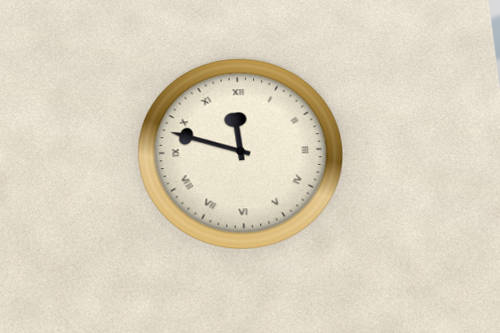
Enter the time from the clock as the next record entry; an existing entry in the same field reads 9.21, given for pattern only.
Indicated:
11.48
